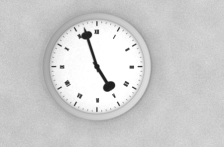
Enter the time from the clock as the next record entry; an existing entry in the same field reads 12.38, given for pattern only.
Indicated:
4.57
